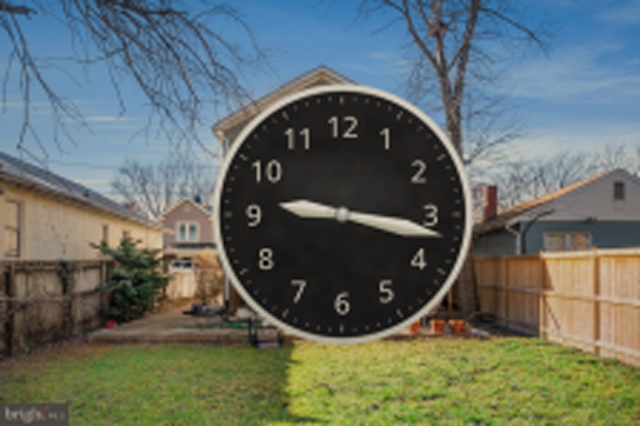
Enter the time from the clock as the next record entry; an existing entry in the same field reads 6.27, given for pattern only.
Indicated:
9.17
